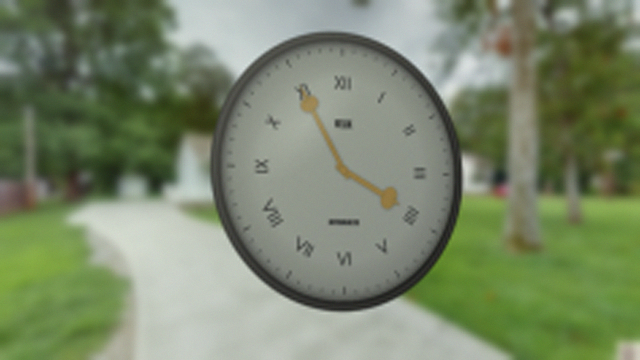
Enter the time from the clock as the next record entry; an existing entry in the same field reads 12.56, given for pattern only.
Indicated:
3.55
